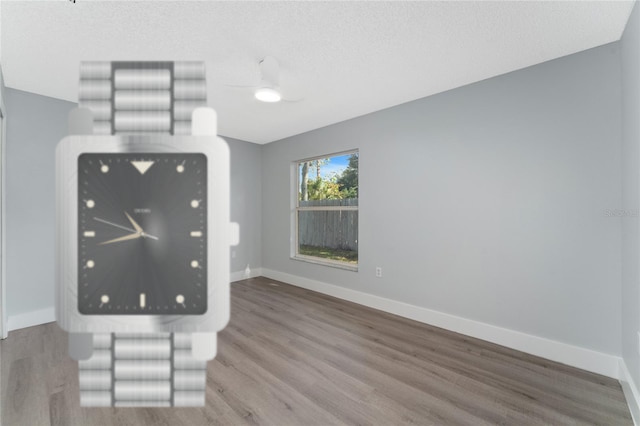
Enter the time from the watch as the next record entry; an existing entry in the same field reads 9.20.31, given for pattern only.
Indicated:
10.42.48
